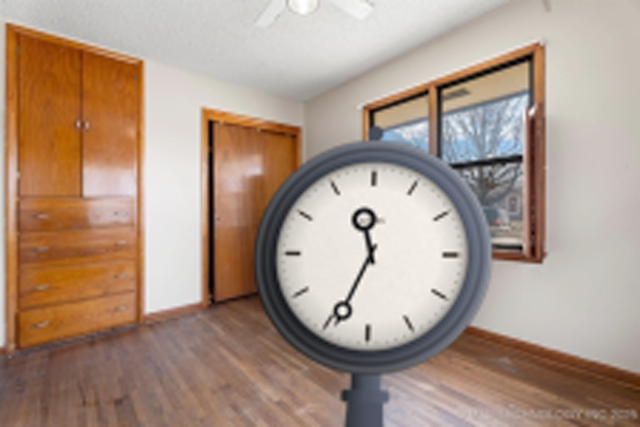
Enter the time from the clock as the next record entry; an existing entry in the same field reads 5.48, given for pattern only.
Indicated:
11.34
